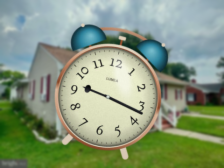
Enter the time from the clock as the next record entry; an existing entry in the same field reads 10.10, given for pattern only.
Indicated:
9.17
